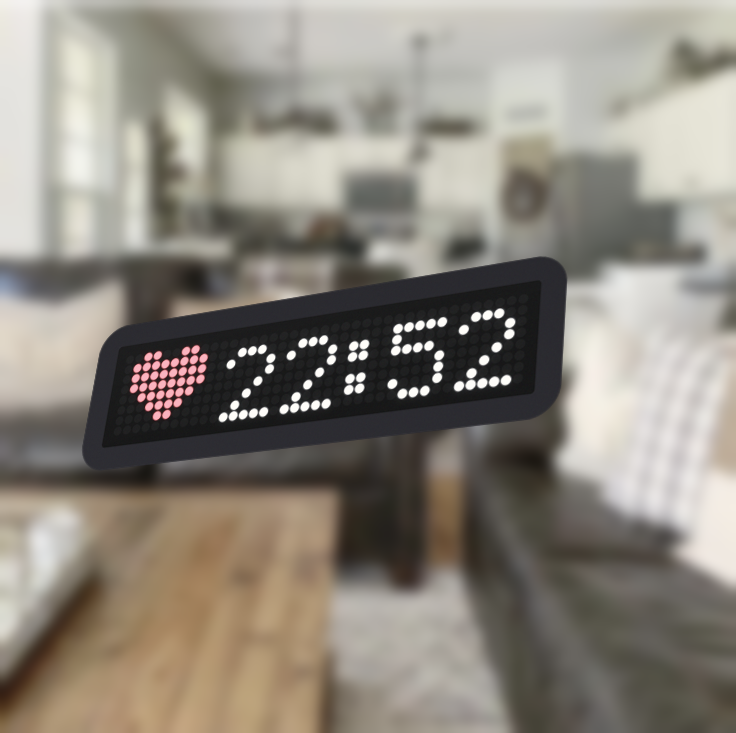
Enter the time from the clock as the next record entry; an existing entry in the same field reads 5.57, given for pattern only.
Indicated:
22.52
